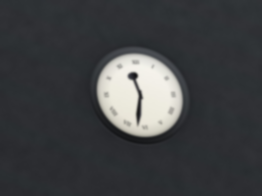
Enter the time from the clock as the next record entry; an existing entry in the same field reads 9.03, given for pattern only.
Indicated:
11.32
